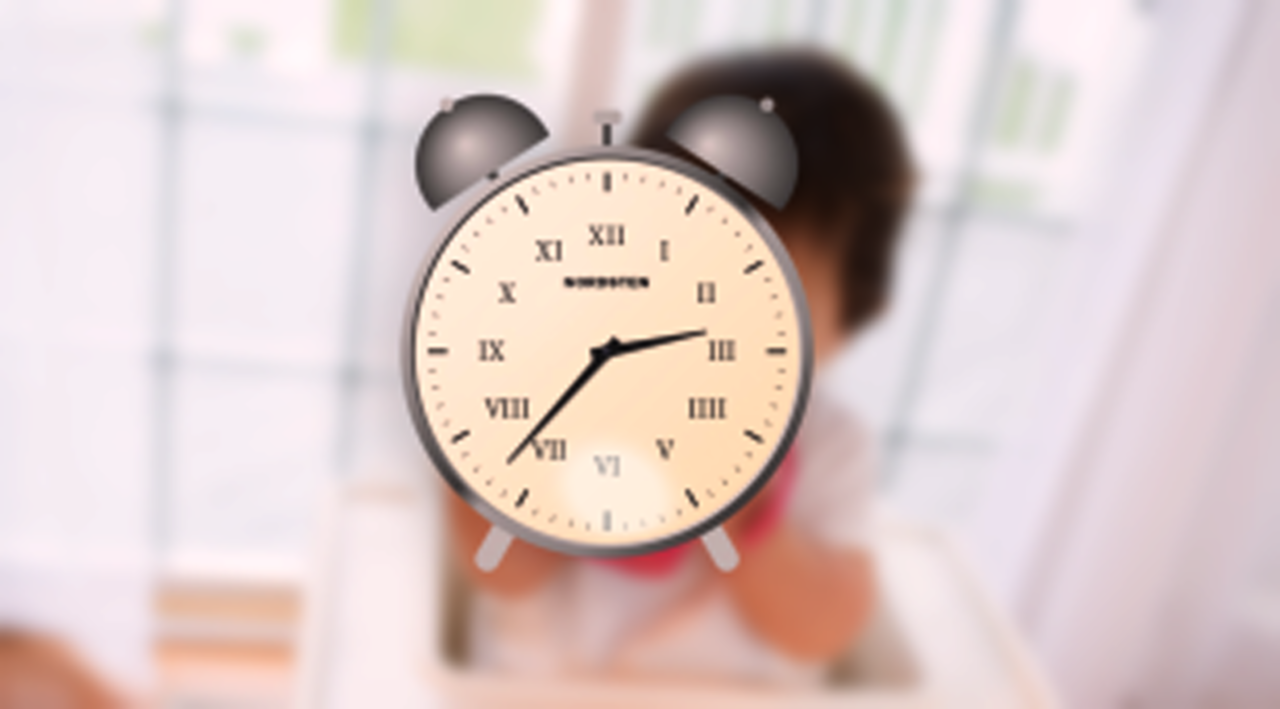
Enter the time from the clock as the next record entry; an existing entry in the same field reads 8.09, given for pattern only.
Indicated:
2.37
